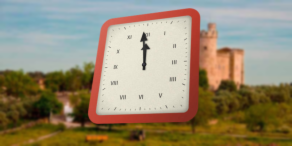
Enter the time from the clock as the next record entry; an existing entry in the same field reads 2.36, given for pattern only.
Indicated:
11.59
